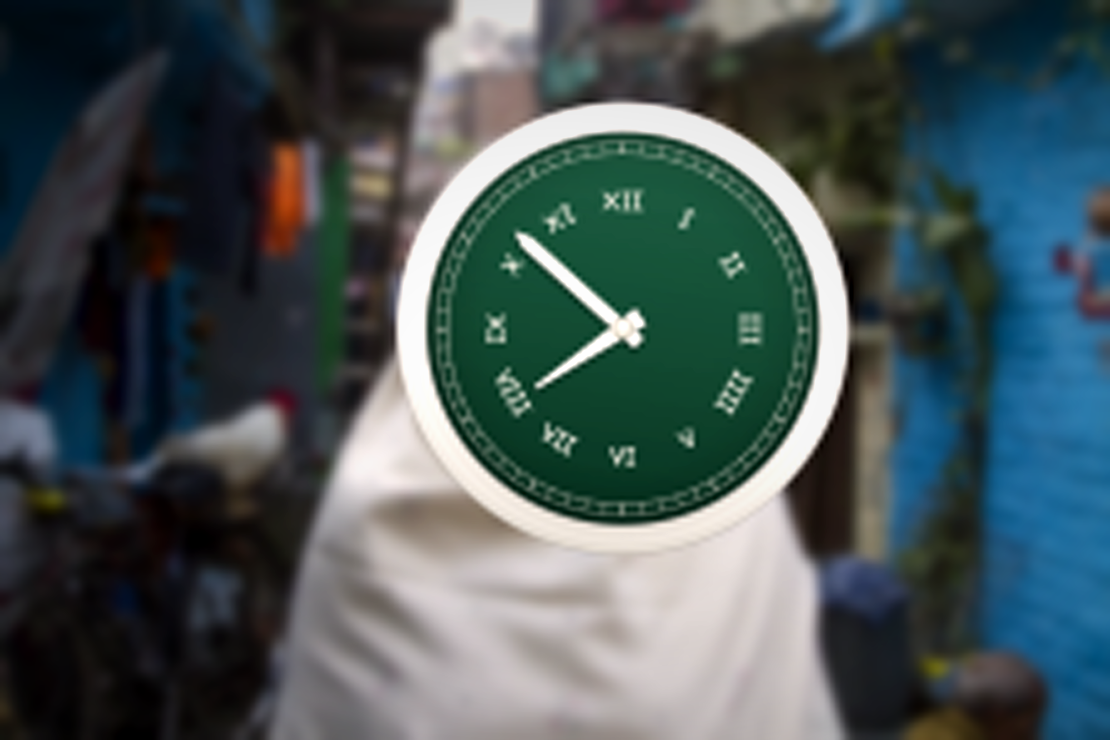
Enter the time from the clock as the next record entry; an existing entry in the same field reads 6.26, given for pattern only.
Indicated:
7.52
